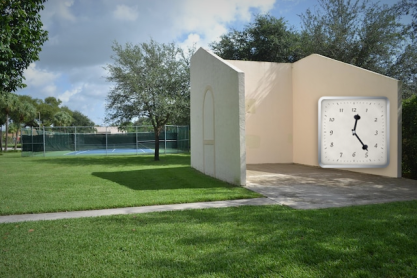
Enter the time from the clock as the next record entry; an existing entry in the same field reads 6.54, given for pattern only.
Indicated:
12.24
